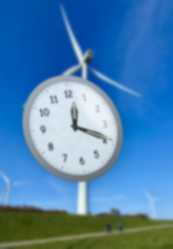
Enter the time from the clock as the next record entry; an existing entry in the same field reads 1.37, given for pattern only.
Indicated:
12.19
